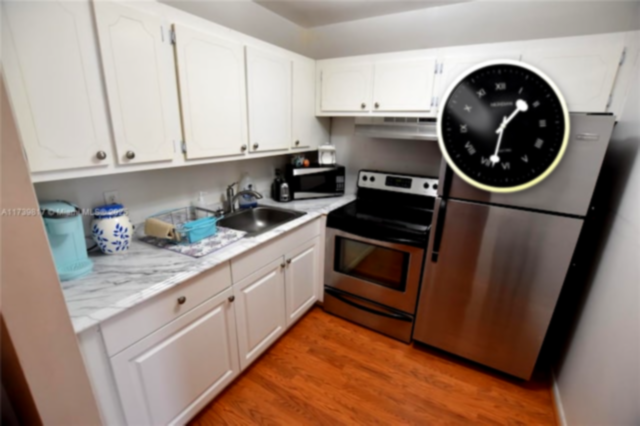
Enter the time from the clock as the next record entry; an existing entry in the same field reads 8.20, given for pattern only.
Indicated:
1.33
